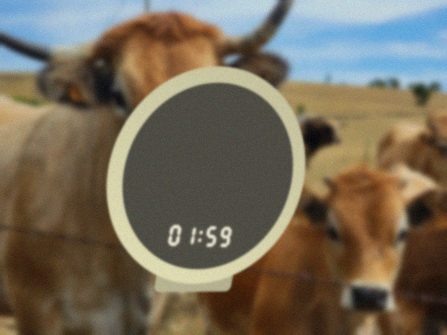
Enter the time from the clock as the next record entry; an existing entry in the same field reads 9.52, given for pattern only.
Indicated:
1.59
